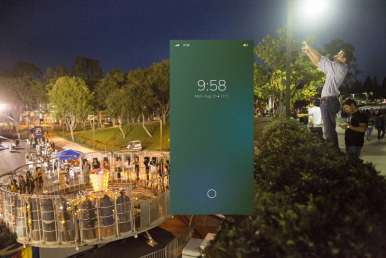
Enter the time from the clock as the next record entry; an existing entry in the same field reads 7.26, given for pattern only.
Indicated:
9.58
